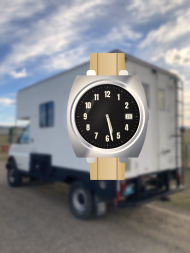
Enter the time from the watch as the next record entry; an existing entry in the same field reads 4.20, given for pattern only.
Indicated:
5.28
